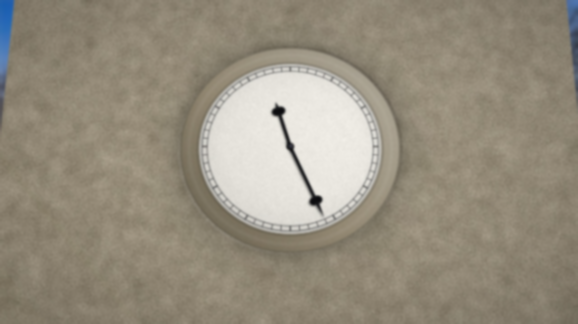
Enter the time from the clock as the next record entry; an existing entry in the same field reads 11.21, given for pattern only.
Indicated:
11.26
